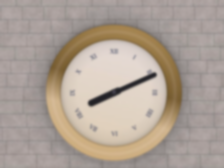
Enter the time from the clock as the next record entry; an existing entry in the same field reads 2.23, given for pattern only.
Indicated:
8.11
